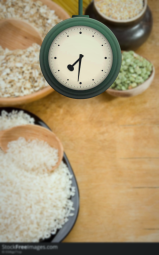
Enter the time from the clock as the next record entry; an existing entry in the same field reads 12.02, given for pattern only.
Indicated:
7.31
